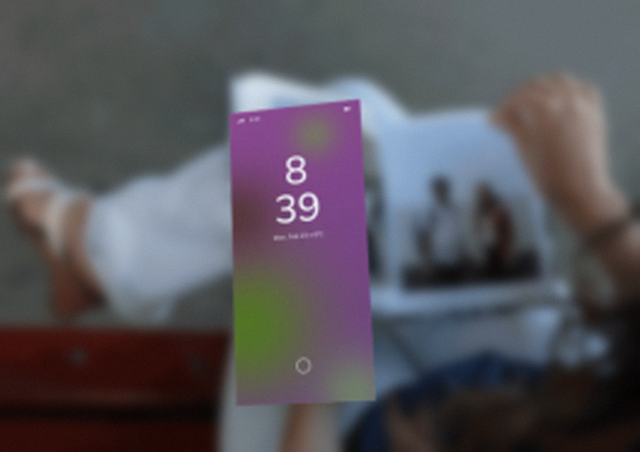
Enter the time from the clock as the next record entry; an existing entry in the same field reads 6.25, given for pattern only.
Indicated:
8.39
